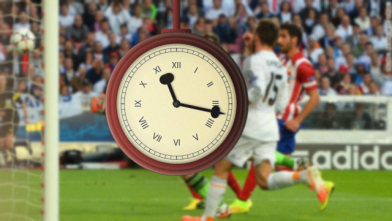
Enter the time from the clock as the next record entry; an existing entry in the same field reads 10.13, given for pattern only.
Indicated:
11.17
